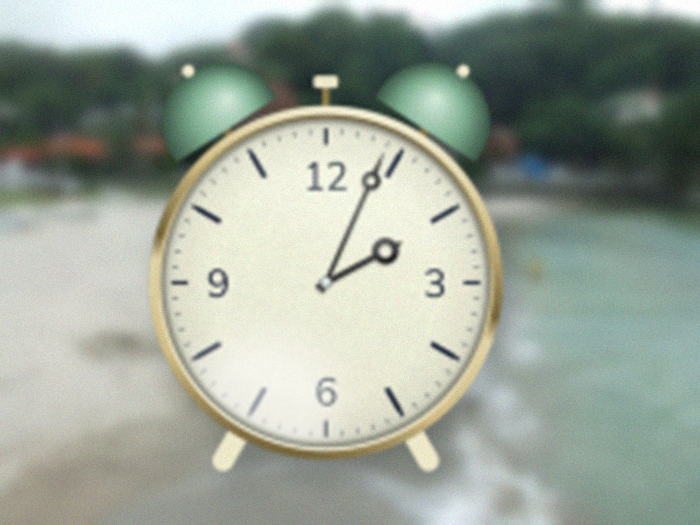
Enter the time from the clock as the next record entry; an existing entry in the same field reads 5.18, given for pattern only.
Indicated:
2.04
